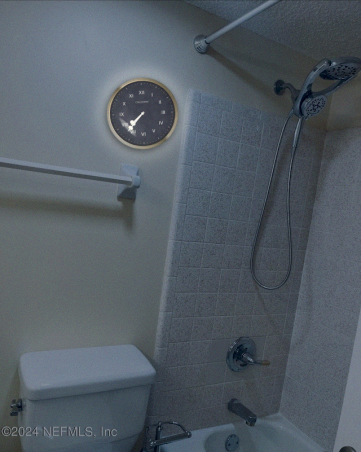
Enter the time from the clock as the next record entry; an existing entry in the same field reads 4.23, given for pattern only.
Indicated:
7.37
